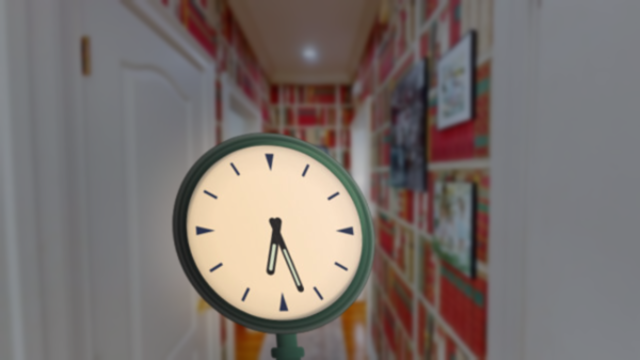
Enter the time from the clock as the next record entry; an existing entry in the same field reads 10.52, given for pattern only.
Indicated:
6.27
